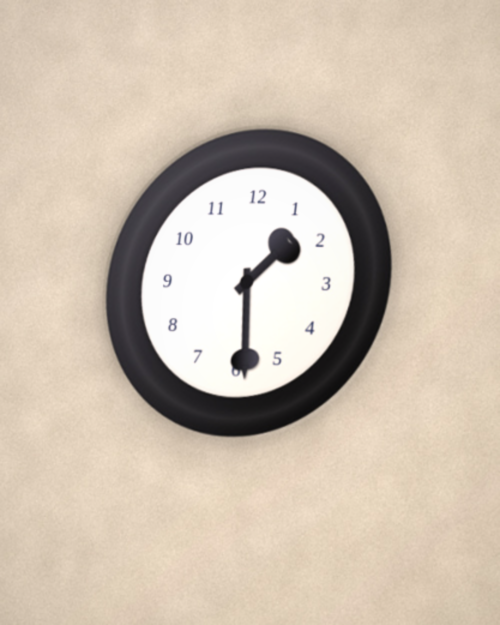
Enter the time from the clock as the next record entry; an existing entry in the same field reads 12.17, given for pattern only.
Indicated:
1.29
